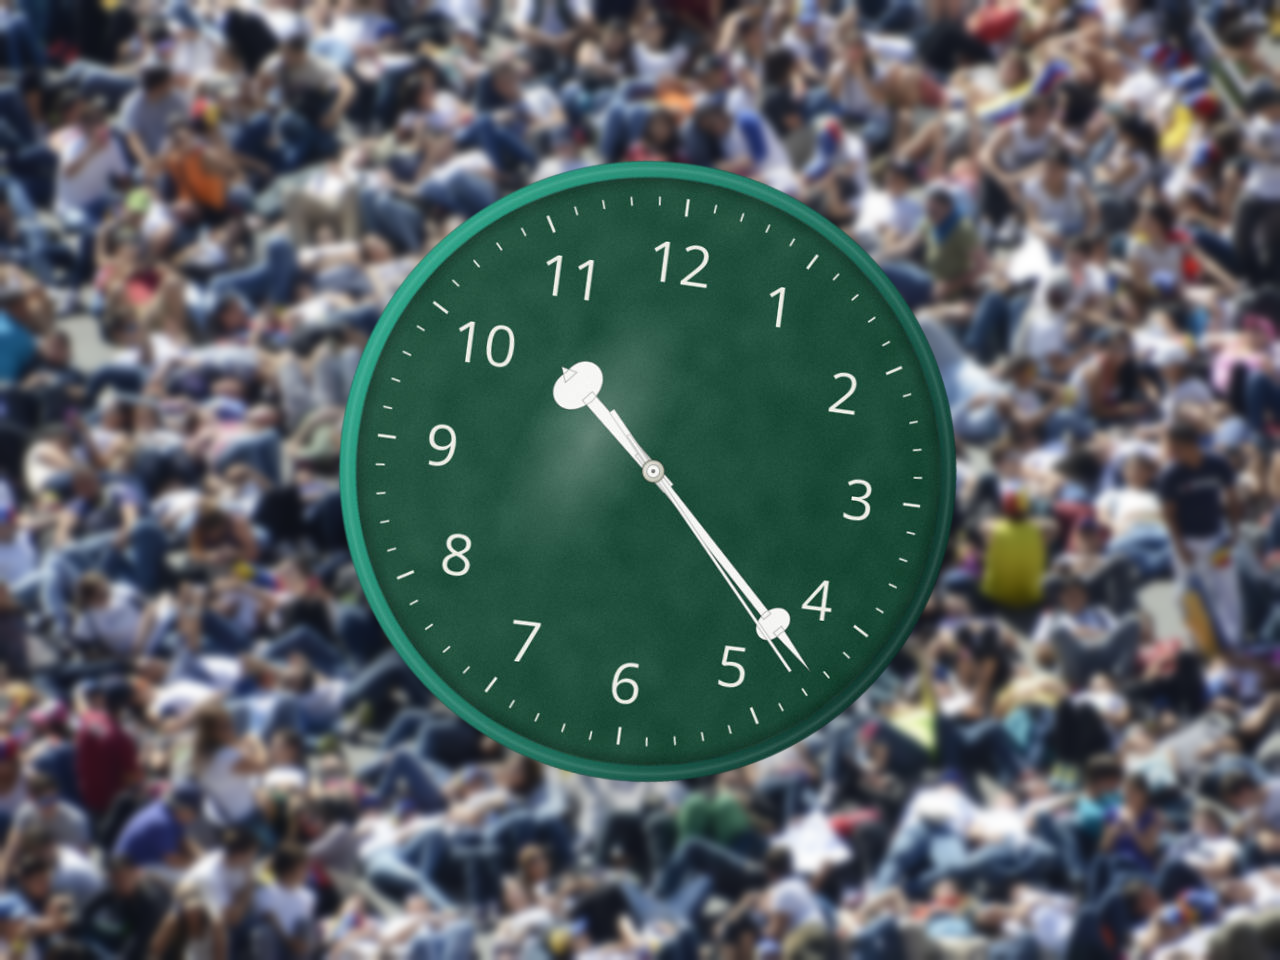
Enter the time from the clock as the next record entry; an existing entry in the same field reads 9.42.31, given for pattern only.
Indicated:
10.22.23
